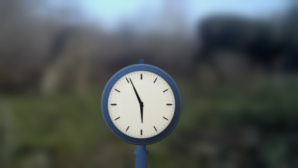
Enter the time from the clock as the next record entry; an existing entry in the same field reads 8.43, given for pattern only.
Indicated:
5.56
